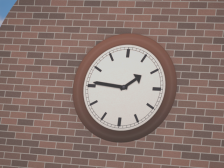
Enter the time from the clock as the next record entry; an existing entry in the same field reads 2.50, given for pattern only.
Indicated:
1.46
